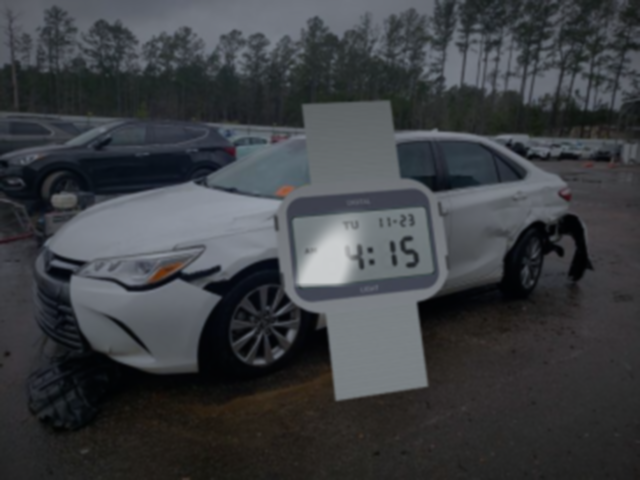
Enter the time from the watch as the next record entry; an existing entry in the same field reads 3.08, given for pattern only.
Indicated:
4.15
